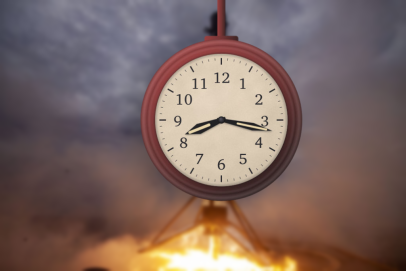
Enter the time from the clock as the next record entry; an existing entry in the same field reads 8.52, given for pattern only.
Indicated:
8.17
